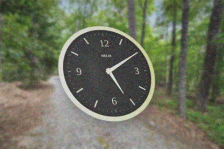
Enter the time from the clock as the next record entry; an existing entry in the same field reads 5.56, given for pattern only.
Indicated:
5.10
